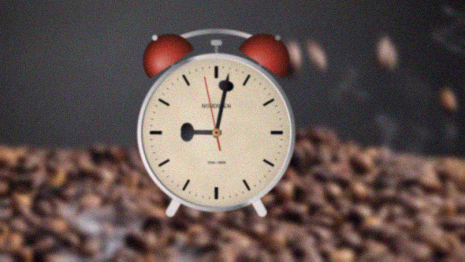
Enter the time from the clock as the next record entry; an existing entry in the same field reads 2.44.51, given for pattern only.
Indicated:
9.01.58
